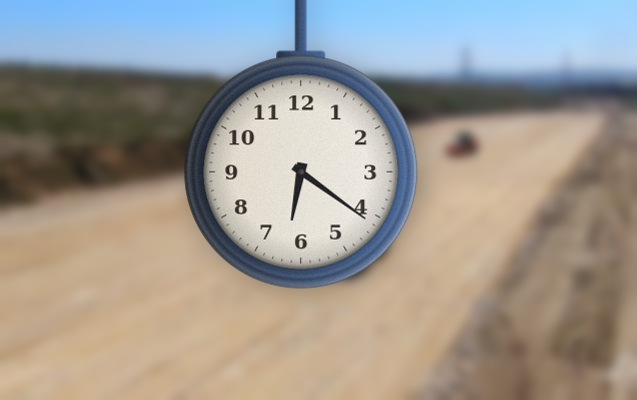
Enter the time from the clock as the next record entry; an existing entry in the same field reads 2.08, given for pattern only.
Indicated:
6.21
